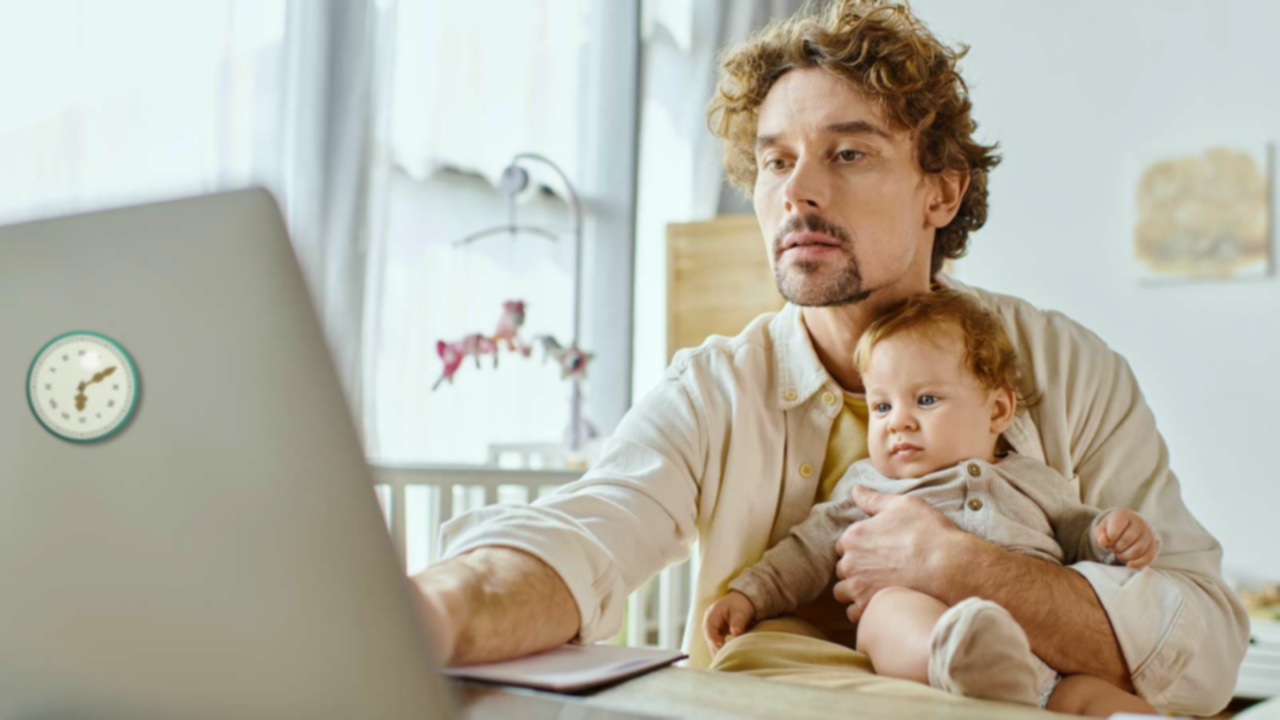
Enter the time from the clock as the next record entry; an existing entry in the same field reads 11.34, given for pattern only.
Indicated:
6.10
